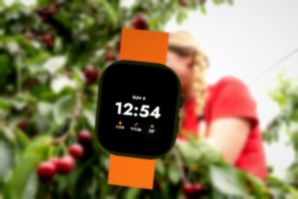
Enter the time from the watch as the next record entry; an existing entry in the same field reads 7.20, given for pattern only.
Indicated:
12.54
